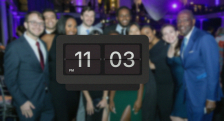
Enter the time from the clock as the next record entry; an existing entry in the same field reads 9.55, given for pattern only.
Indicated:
11.03
